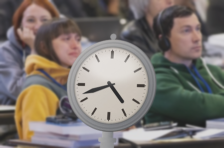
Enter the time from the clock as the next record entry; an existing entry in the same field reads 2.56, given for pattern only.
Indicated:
4.42
